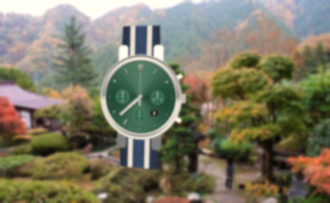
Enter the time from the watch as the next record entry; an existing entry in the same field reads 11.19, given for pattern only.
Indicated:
7.38
